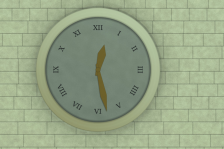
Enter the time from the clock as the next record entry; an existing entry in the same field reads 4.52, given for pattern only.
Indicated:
12.28
